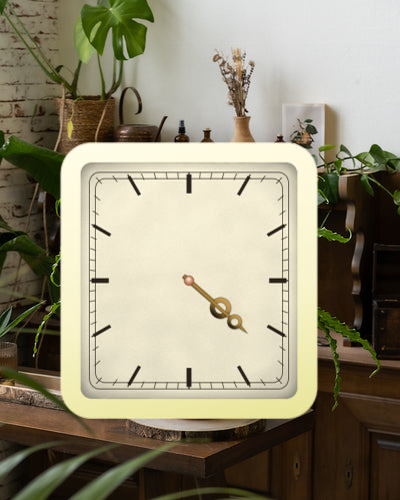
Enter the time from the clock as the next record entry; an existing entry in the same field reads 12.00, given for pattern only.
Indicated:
4.22
